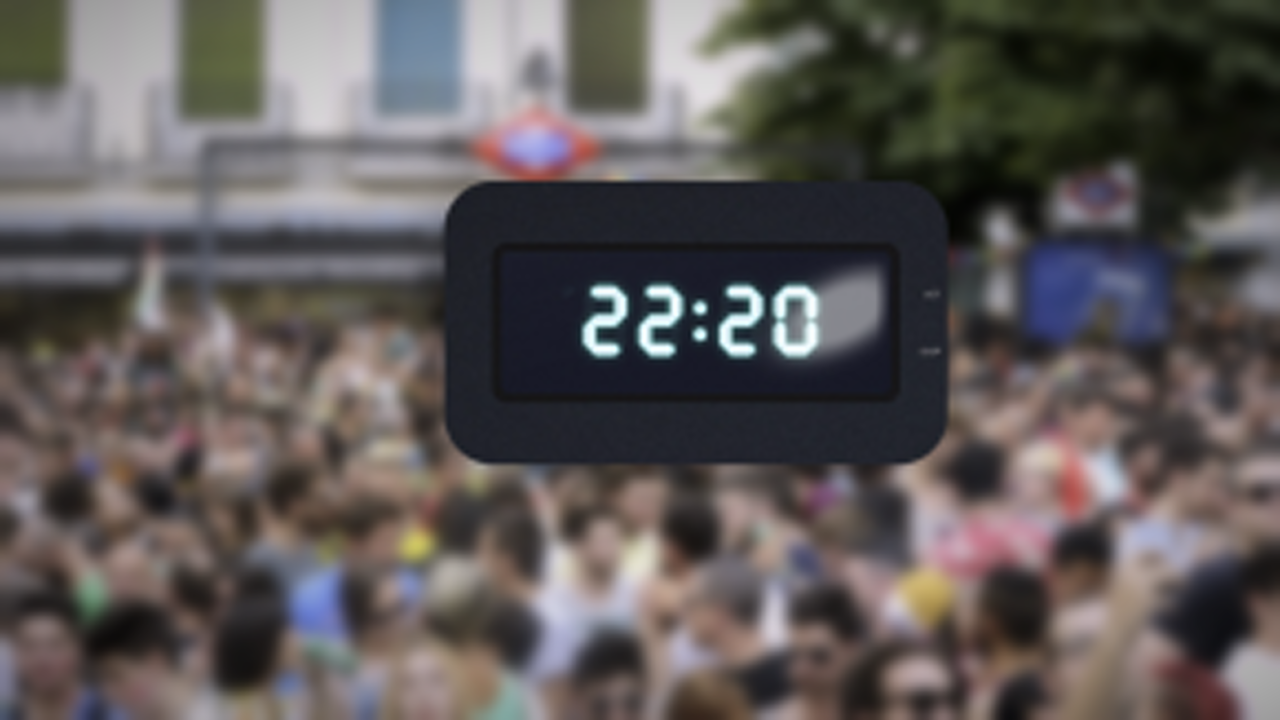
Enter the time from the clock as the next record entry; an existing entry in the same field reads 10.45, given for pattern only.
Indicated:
22.20
